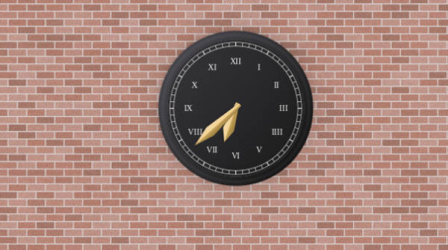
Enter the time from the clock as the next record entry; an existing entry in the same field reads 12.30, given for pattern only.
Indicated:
6.38
